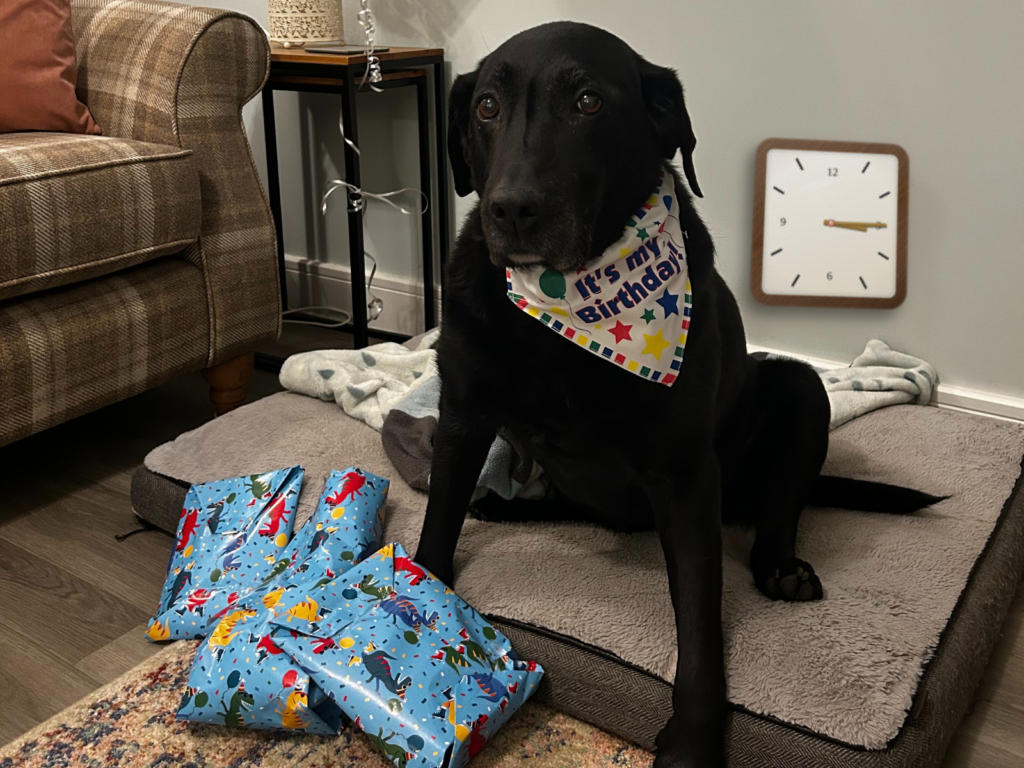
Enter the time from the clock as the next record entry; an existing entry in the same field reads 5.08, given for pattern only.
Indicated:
3.15
